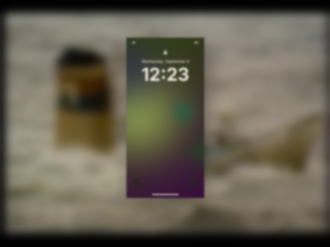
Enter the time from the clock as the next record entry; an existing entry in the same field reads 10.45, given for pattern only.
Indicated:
12.23
